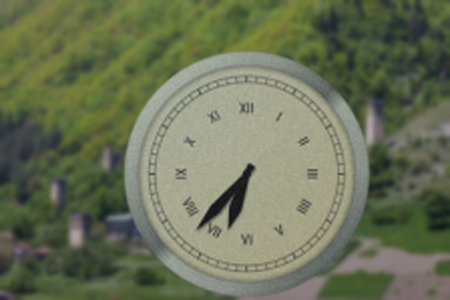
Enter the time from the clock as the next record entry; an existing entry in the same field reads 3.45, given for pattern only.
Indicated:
6.37
